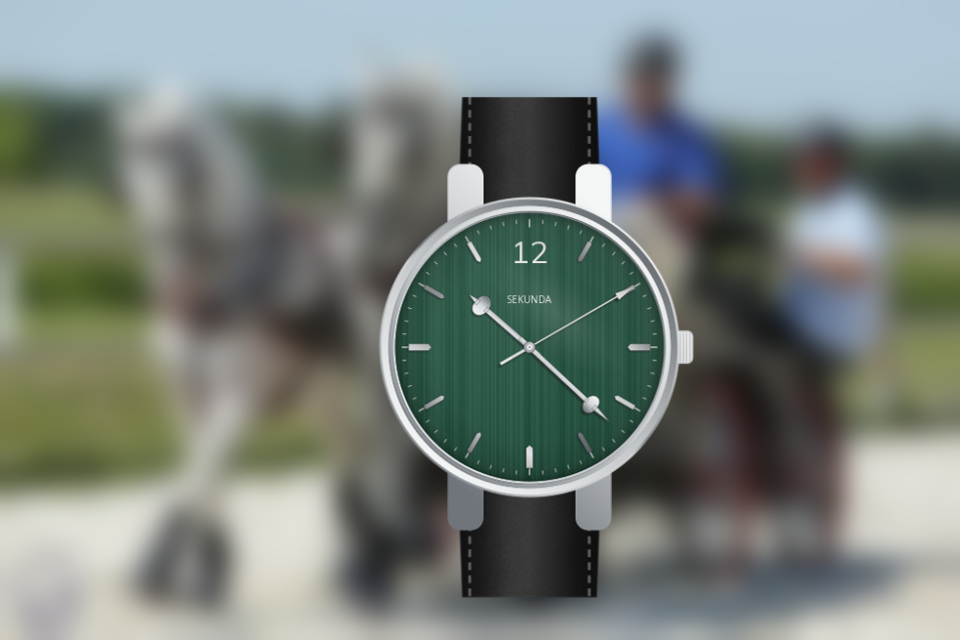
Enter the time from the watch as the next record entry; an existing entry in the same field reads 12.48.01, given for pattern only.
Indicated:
10.22.10
